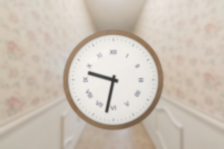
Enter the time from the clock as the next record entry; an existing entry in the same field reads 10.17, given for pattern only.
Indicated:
9.32
